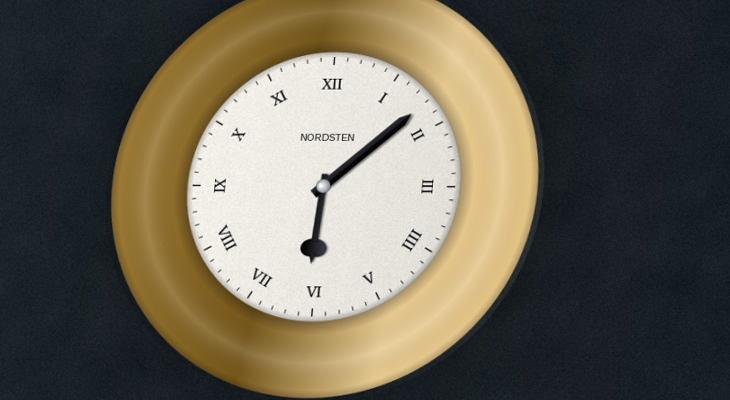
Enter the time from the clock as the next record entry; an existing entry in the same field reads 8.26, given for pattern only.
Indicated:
6.08
